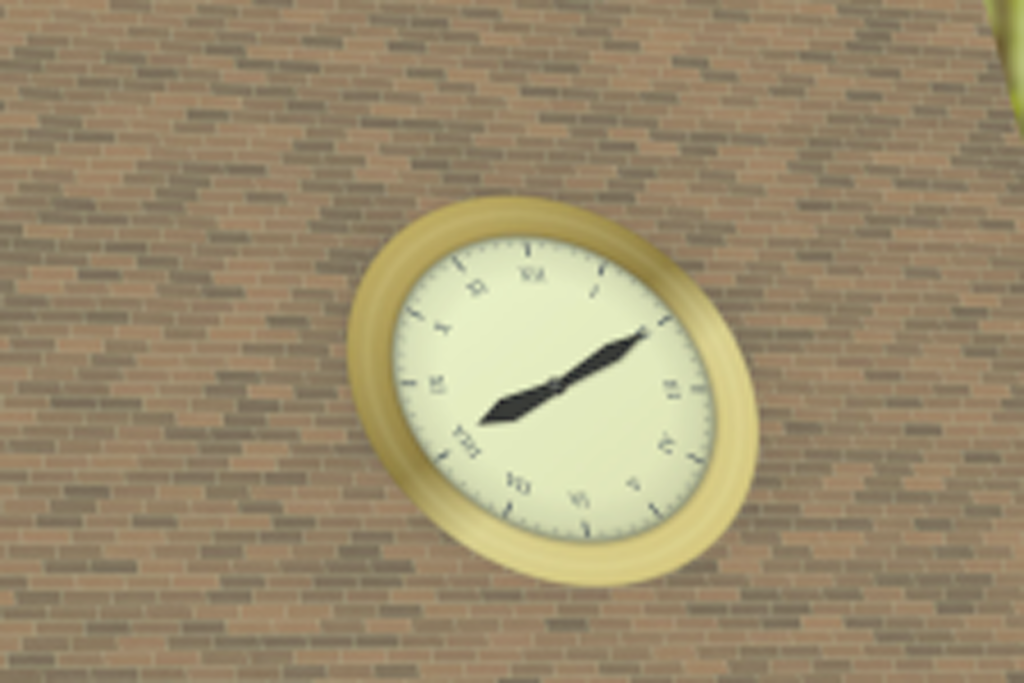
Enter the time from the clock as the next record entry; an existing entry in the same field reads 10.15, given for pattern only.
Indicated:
8.10
